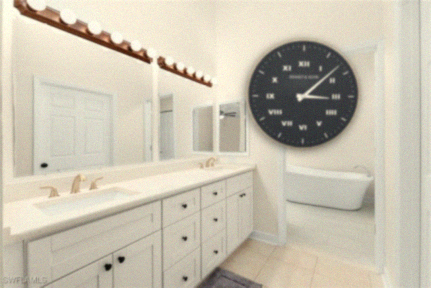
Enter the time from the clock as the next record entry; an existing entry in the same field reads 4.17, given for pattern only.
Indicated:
3.08
